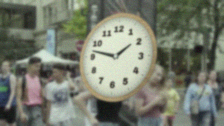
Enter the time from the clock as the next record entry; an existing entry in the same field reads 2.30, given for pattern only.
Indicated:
1.47
